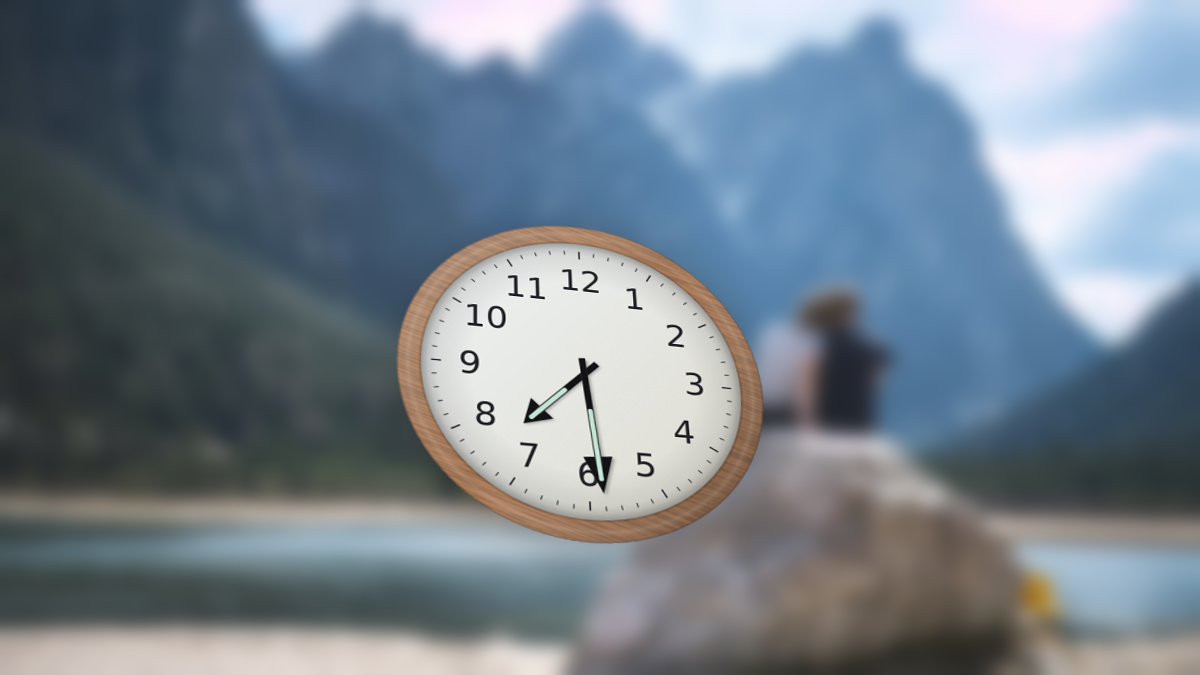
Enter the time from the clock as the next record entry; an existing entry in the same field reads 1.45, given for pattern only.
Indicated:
7.29
